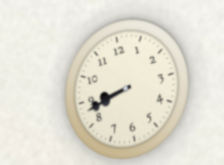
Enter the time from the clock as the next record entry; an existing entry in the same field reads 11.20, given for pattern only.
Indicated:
8.43
